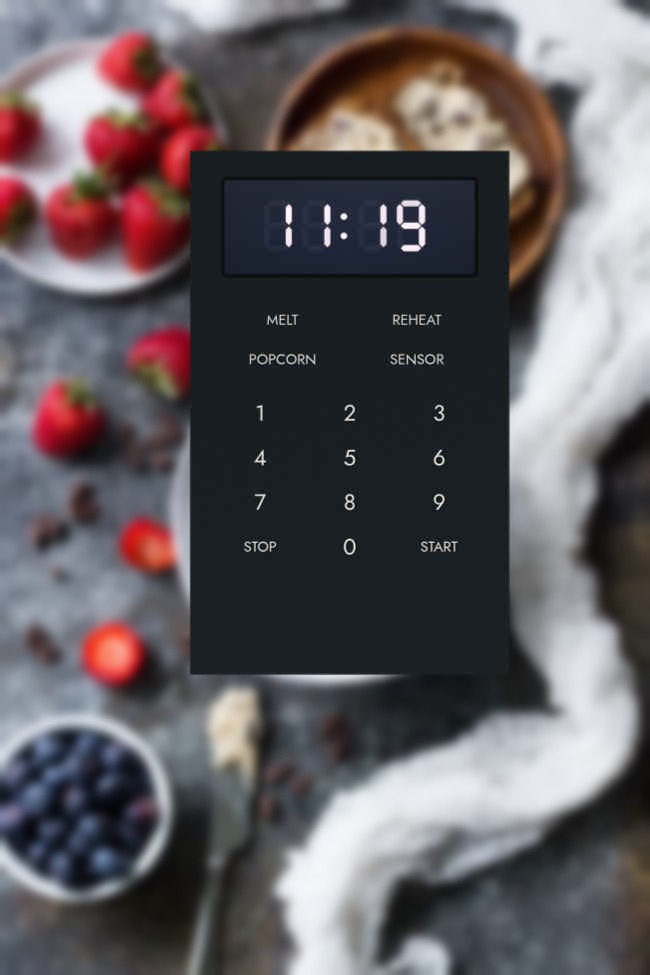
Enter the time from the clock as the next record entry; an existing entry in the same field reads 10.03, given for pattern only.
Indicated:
11.19
